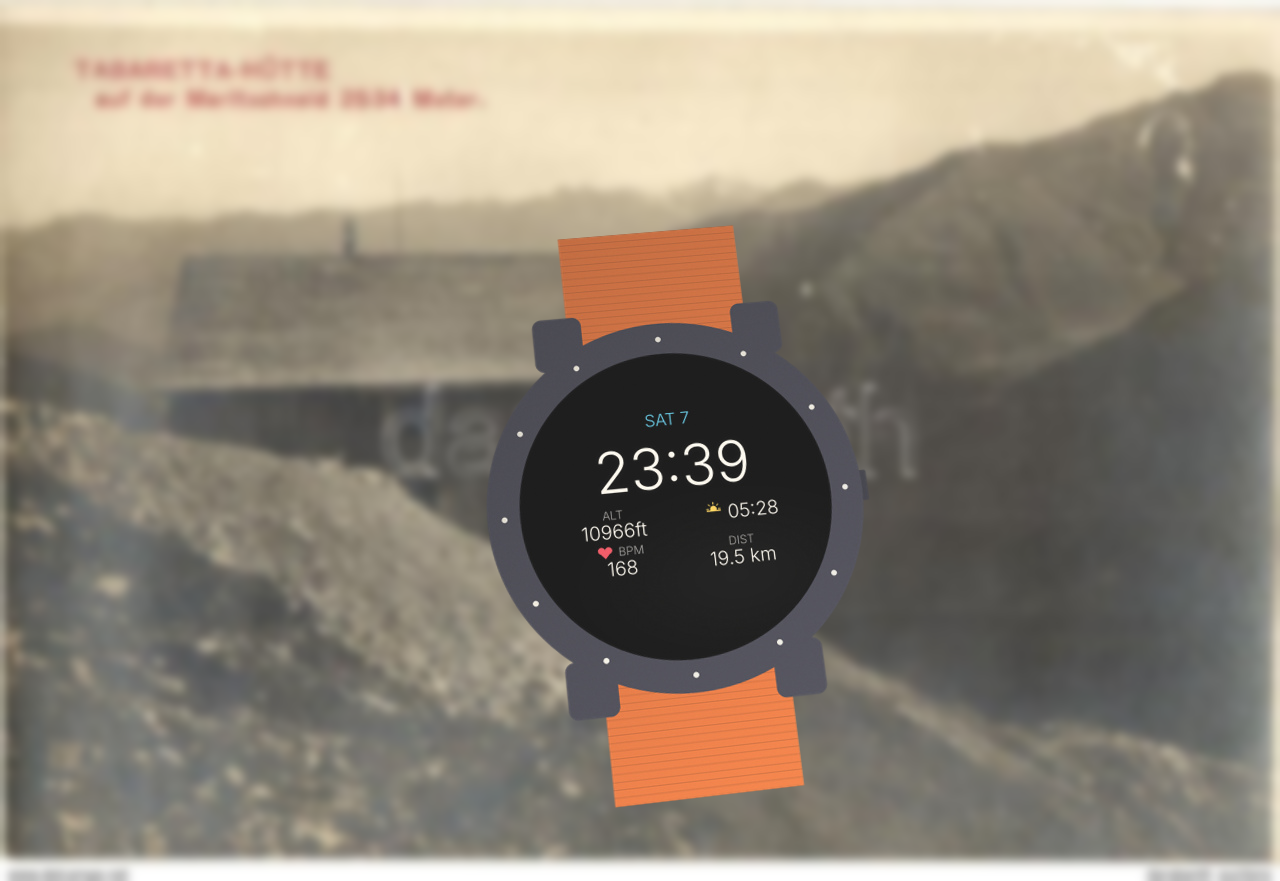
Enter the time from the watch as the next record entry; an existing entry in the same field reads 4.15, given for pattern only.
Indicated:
23.39
